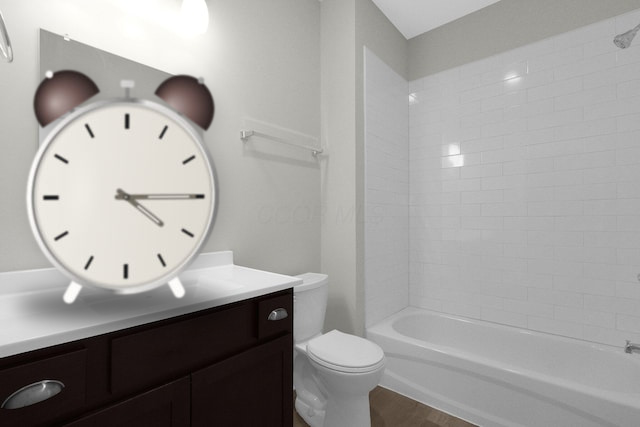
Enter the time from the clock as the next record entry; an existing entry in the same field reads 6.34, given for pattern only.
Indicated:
4.15
